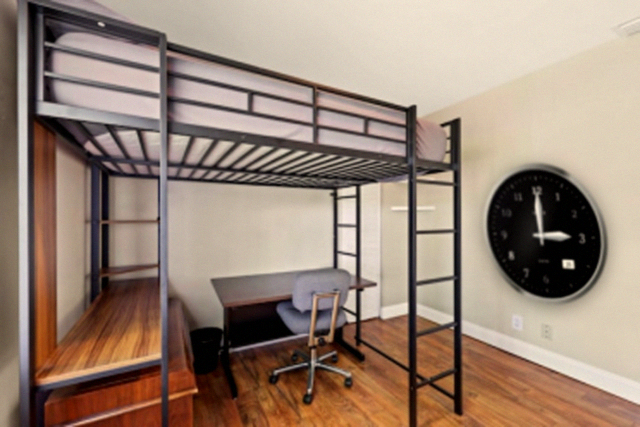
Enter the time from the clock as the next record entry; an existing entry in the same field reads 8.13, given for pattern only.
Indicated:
3.00
